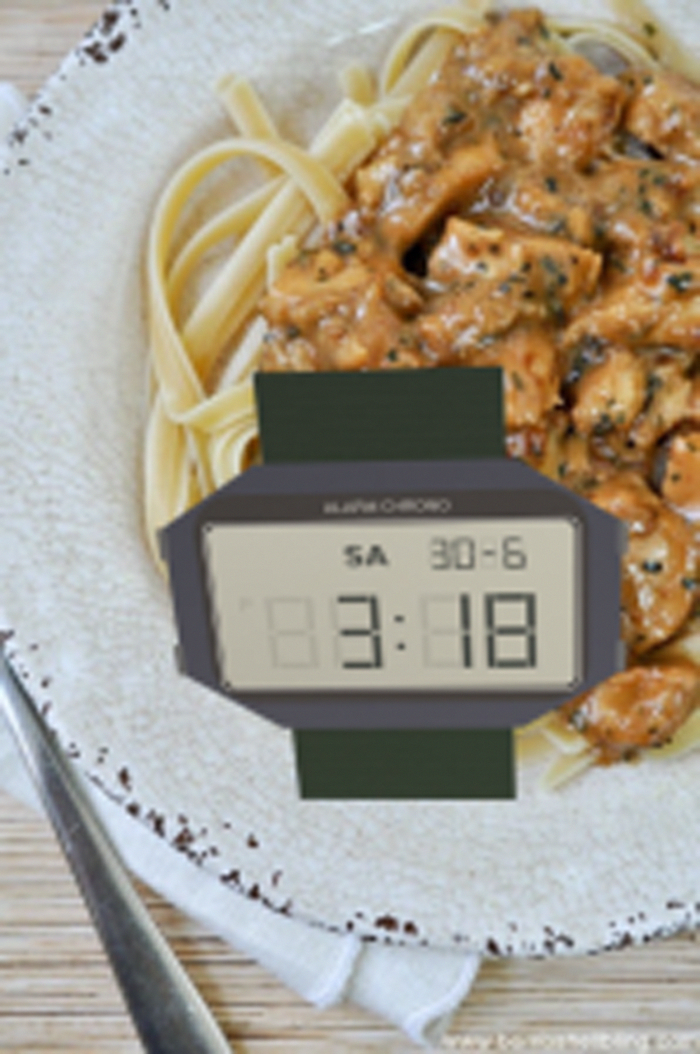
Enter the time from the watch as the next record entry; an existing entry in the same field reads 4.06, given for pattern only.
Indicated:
3.18
